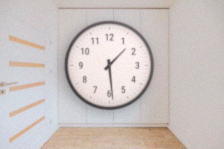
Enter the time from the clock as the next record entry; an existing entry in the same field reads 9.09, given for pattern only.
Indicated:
1.29
